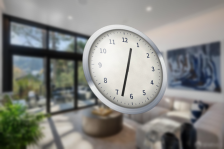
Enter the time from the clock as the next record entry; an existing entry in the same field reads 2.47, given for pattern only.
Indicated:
12.33
